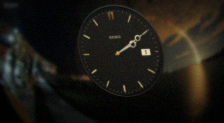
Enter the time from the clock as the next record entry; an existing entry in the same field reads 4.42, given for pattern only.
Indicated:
2.10
